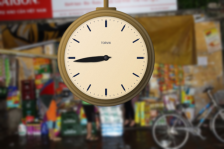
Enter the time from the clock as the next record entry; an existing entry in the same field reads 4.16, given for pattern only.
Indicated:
8.44
